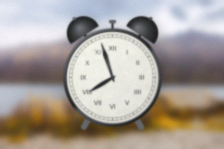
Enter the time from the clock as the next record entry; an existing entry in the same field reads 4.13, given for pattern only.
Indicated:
7.57
